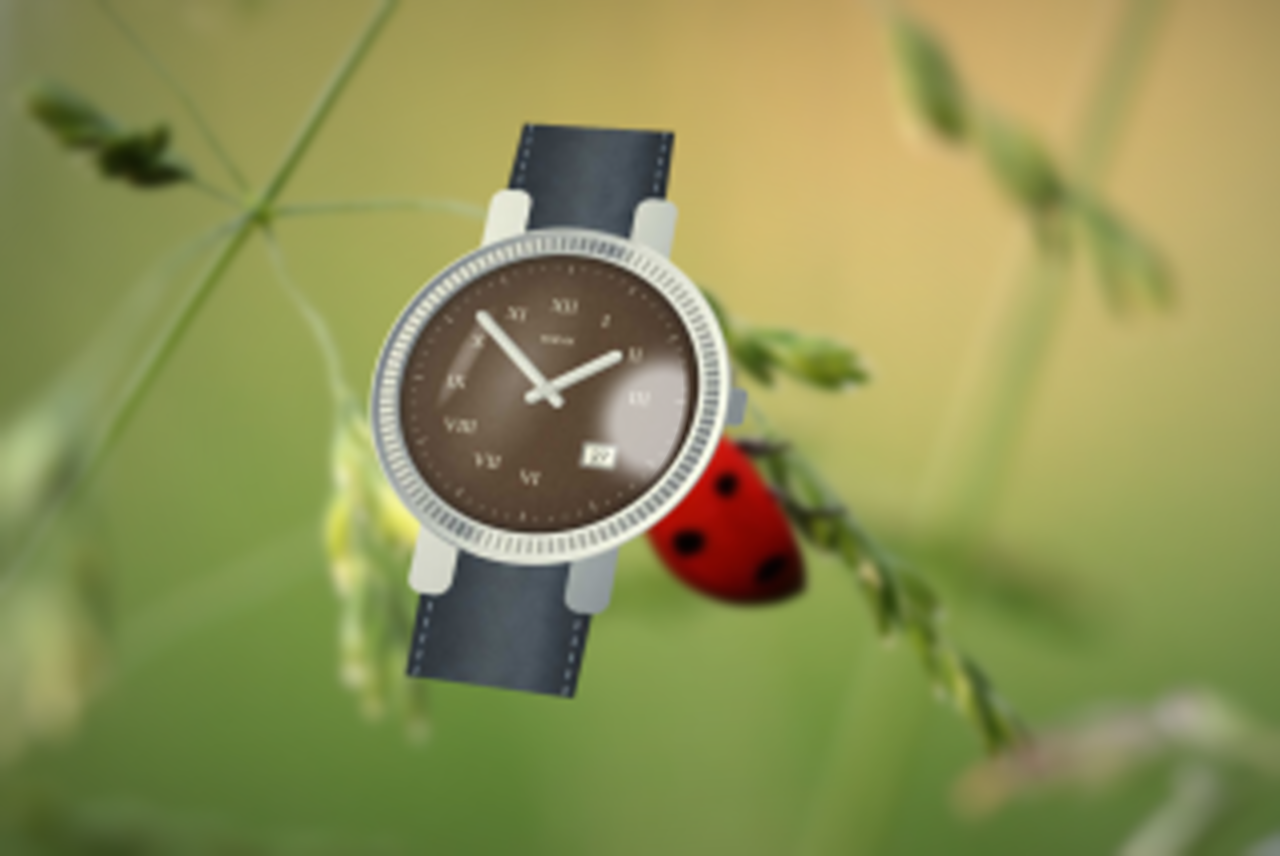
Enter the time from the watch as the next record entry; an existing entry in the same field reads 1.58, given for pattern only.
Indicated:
1.52
